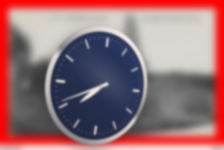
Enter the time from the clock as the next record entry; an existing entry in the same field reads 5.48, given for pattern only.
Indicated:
7.41
